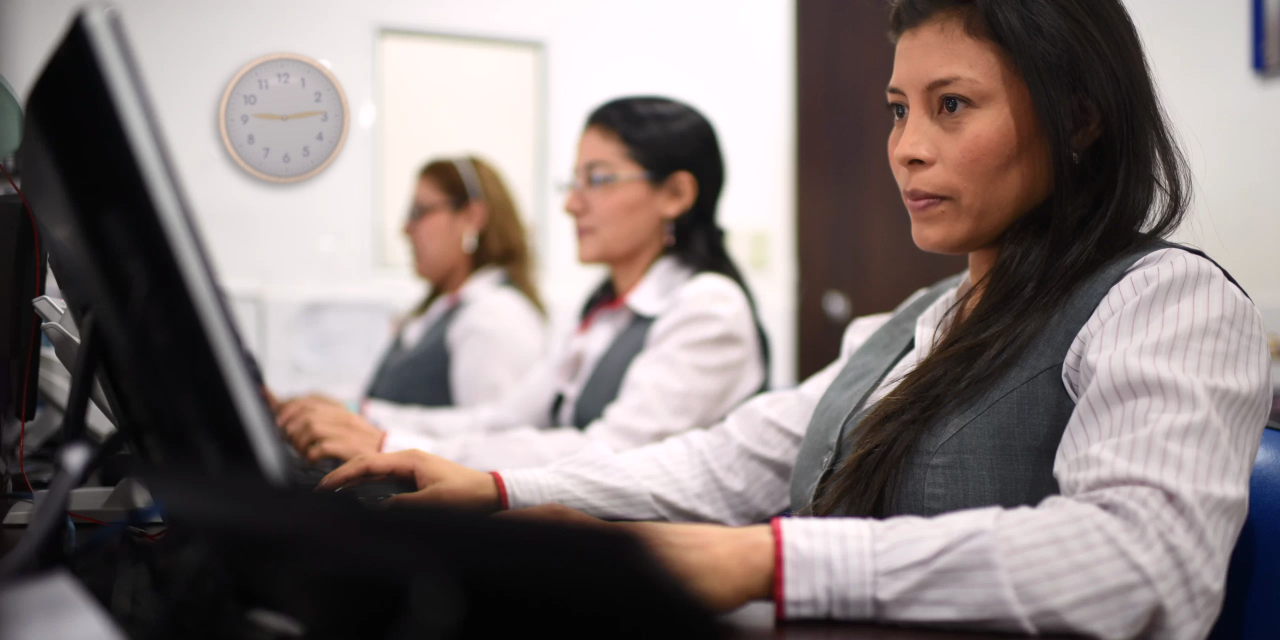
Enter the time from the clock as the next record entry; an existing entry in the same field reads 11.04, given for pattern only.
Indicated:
9.14
